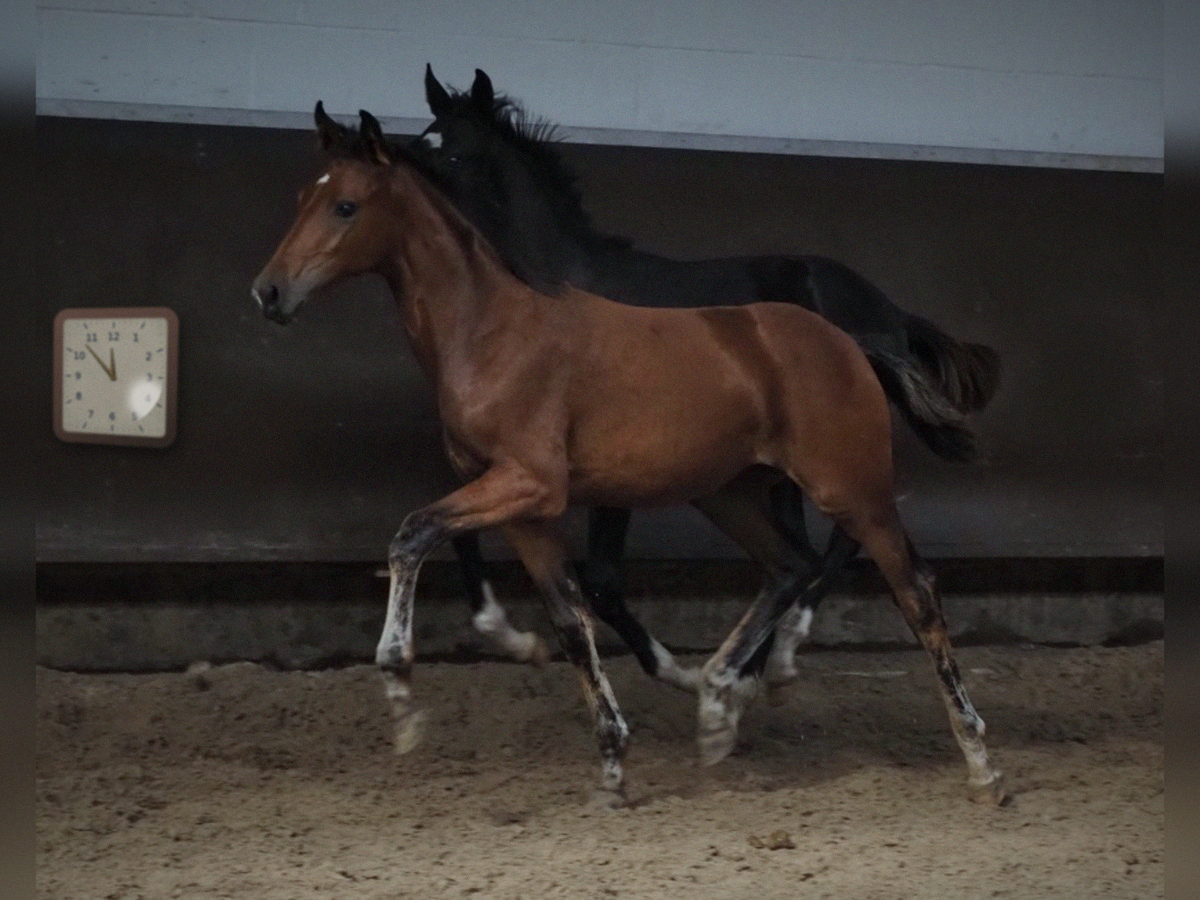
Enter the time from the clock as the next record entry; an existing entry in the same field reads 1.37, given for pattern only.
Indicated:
11.53
